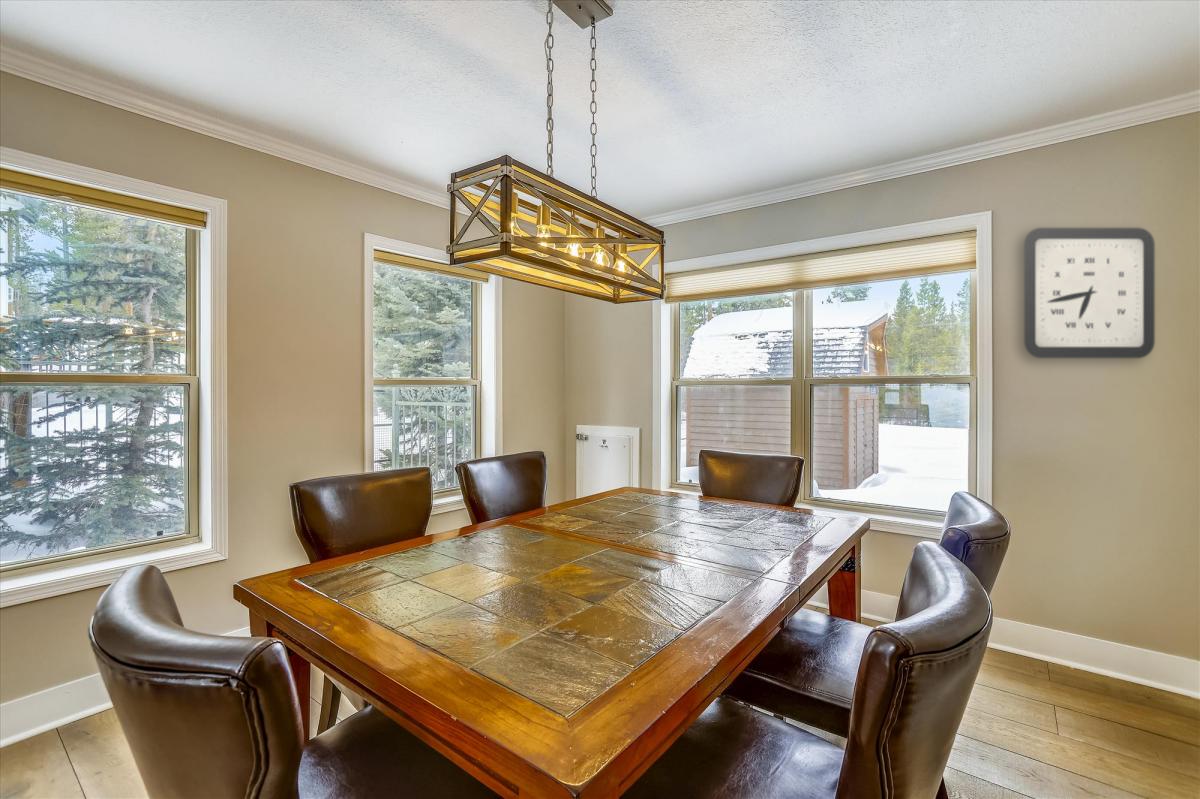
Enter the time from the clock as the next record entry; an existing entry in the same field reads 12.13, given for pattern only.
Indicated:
6.43
